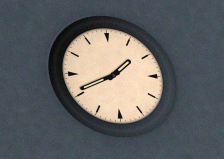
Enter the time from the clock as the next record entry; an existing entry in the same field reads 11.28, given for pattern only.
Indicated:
1.41
